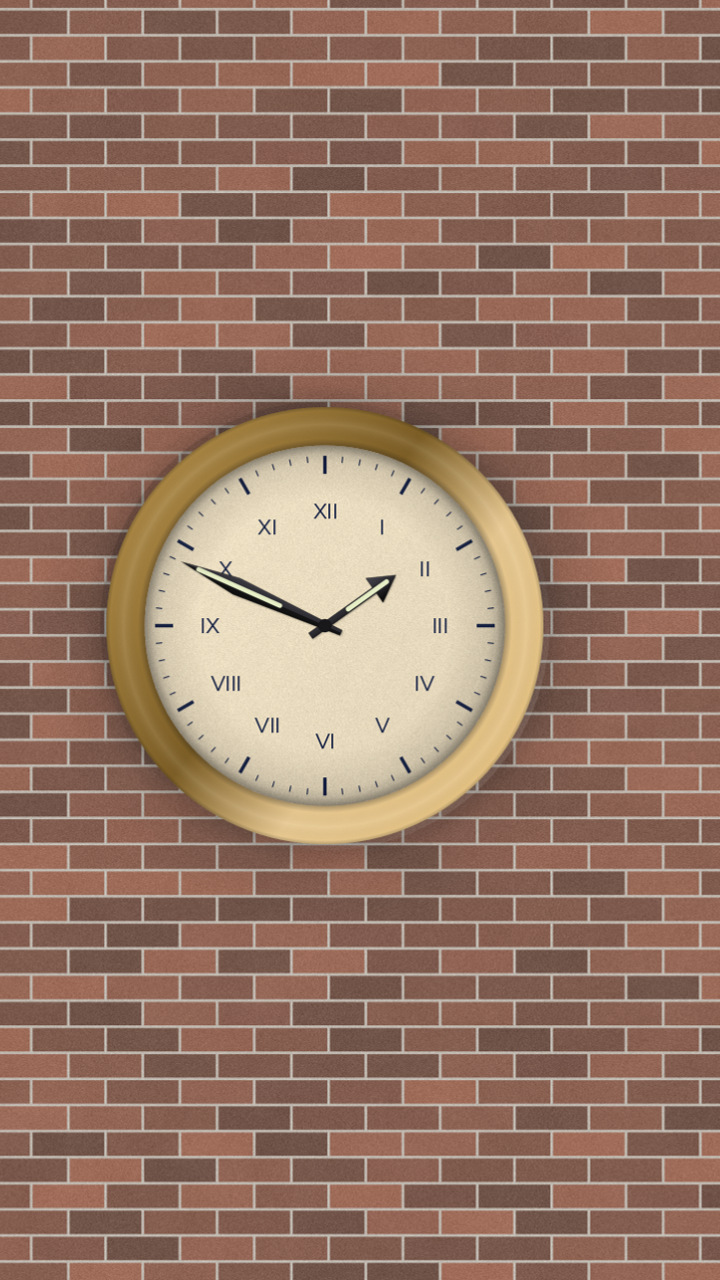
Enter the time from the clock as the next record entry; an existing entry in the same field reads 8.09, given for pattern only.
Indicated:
1.49
